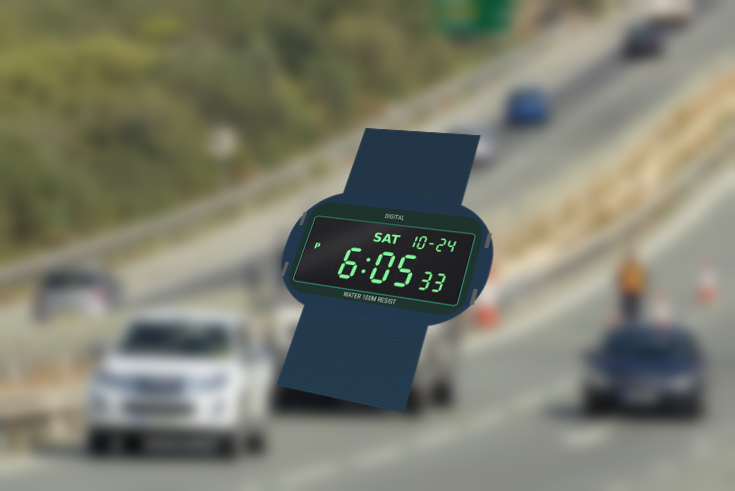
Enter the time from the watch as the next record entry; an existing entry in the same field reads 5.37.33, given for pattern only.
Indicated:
6.05.33
